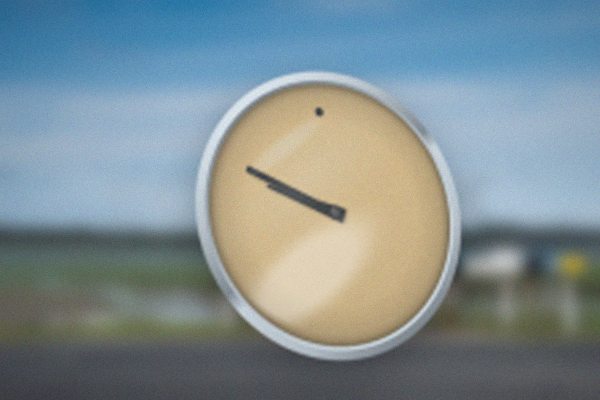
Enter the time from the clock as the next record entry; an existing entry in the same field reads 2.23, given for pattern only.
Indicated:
9.50
